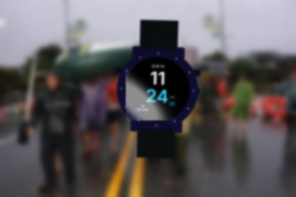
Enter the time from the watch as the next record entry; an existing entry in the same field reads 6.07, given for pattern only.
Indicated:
11.24
